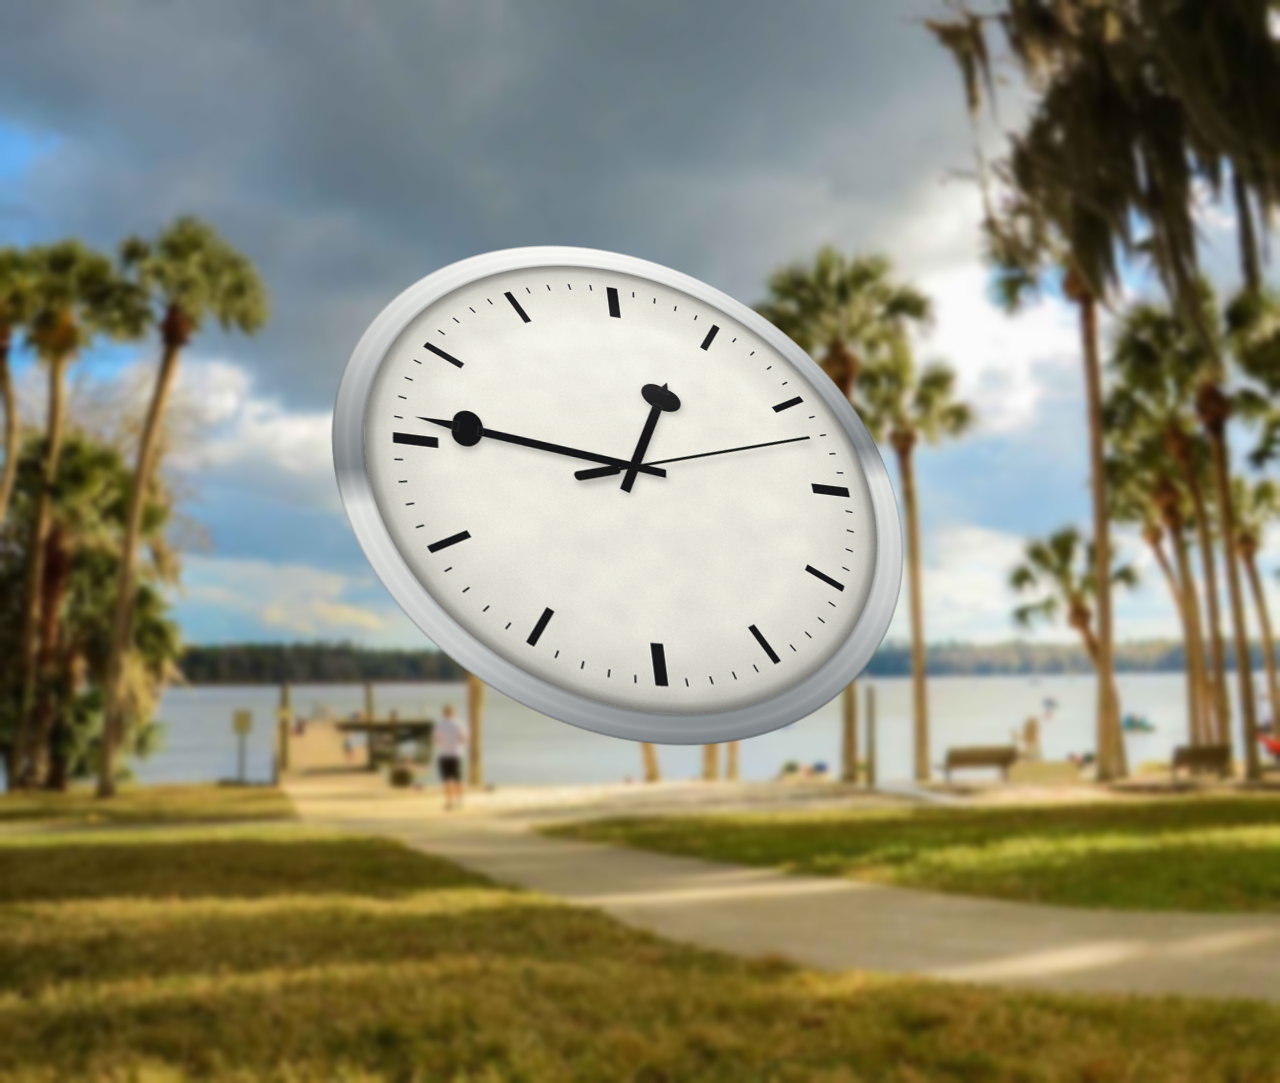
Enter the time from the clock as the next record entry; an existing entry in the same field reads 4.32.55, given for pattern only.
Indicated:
12.46.12
